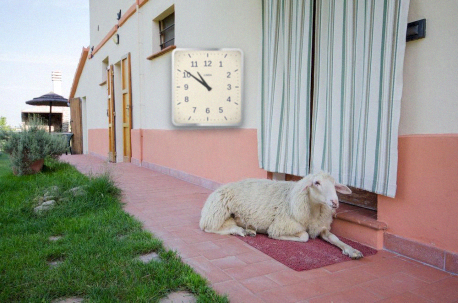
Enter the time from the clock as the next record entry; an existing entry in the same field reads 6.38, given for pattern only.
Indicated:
10.51
